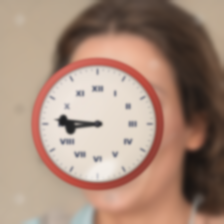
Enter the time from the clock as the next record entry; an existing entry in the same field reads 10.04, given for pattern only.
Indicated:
8.46
